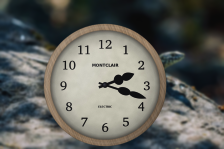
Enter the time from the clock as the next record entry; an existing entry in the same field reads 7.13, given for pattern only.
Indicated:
2.18
